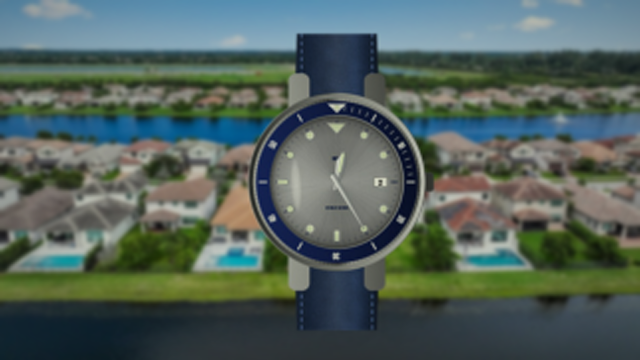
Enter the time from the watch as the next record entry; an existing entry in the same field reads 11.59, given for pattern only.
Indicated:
12.25
